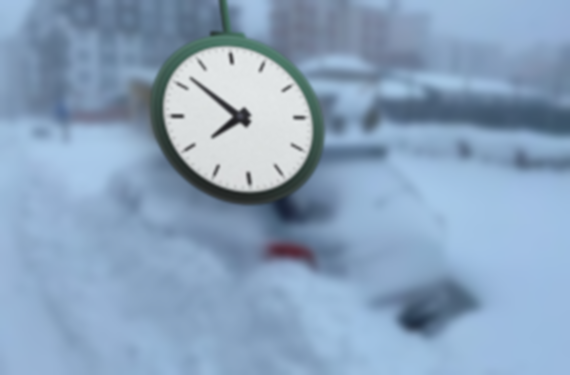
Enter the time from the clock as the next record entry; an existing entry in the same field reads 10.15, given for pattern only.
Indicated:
7.52
